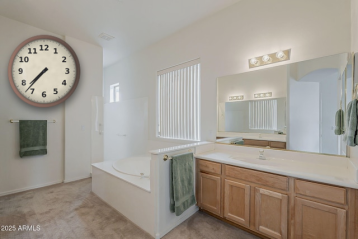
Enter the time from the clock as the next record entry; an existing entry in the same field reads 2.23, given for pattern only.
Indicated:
7.37
